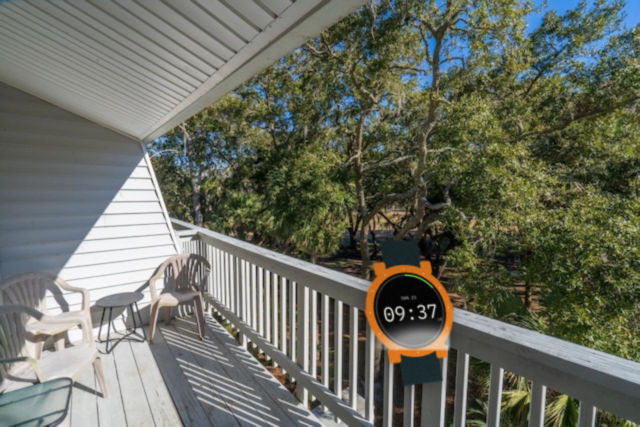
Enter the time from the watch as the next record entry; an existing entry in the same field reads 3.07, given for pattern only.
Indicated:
9.37
